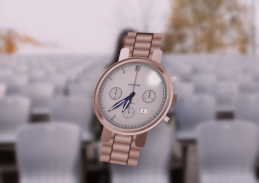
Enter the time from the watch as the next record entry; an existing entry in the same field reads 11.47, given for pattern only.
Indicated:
6.38
